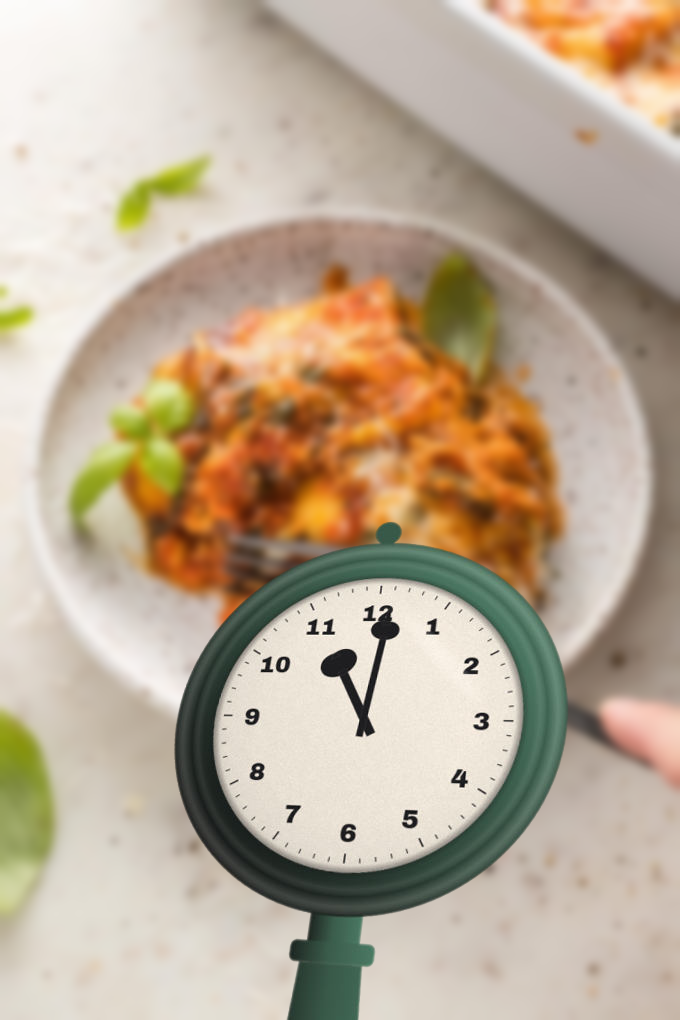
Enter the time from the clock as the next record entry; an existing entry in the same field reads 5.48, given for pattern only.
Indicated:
11.01
